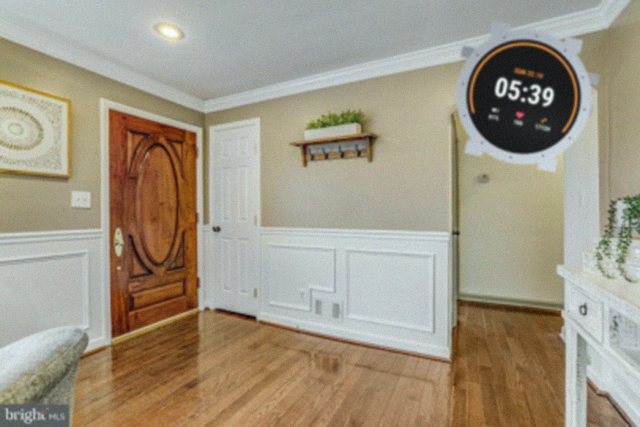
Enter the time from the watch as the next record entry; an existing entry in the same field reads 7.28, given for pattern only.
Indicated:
5.39
